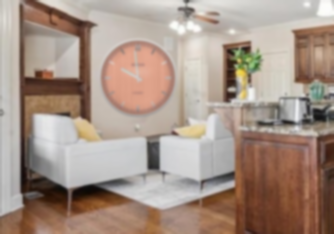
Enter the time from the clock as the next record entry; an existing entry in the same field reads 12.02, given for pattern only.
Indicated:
9.59
